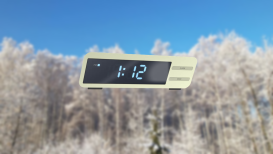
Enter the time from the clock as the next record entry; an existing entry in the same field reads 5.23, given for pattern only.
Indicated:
1.12
